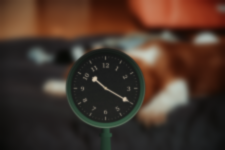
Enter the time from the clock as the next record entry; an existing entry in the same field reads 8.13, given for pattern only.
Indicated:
10.20
